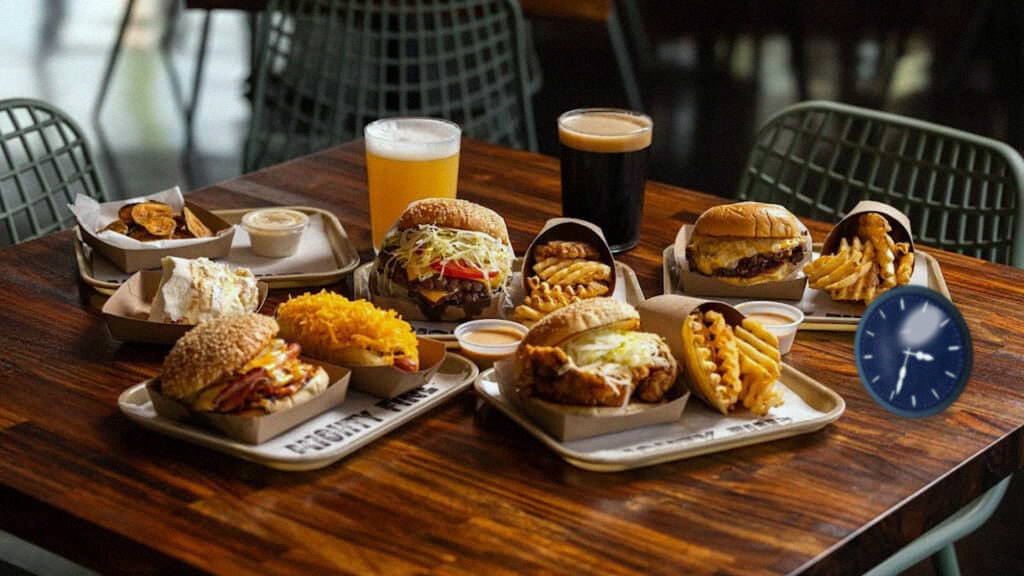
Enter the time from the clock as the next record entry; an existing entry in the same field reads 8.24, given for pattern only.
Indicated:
3.34
